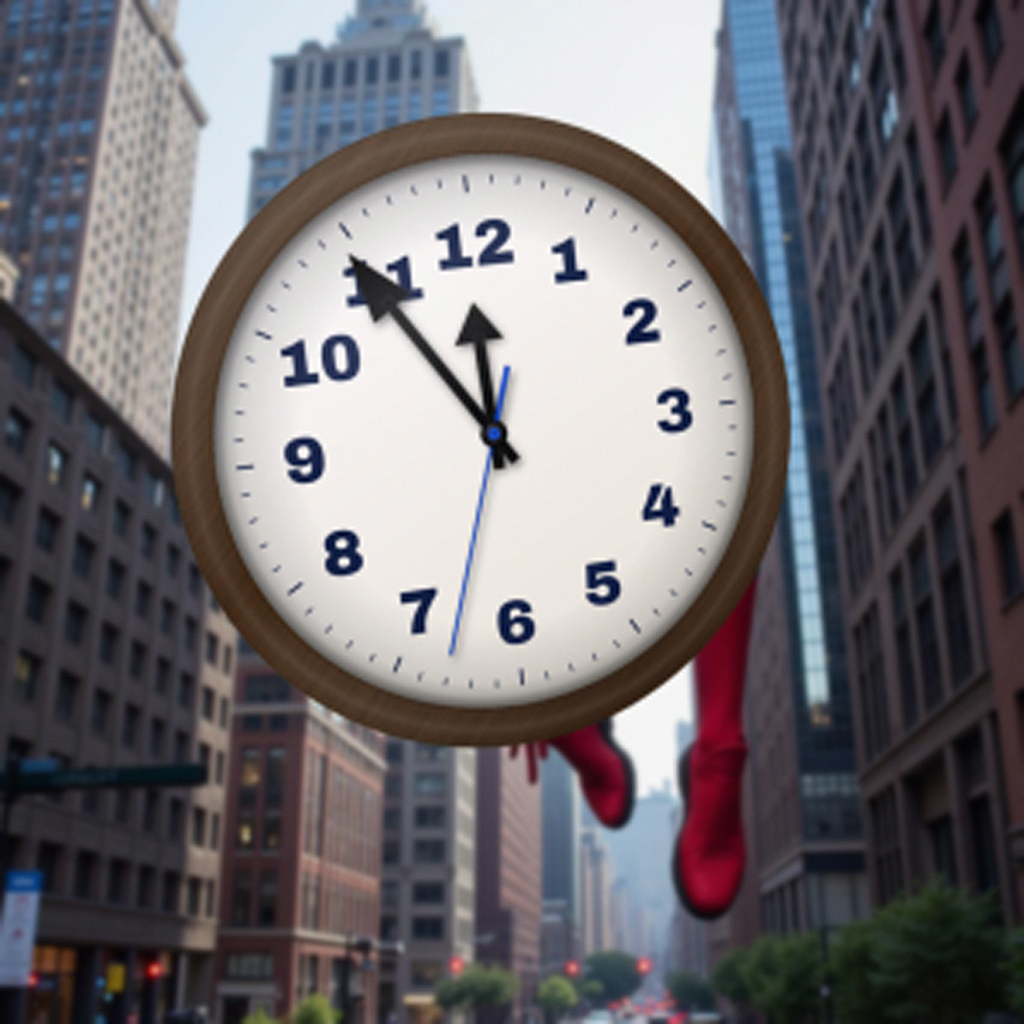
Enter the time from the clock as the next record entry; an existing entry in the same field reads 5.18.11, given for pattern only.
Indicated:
11.54.33
